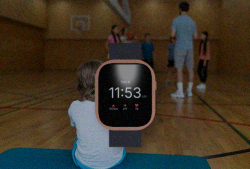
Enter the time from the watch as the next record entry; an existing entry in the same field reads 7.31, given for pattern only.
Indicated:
11.53
